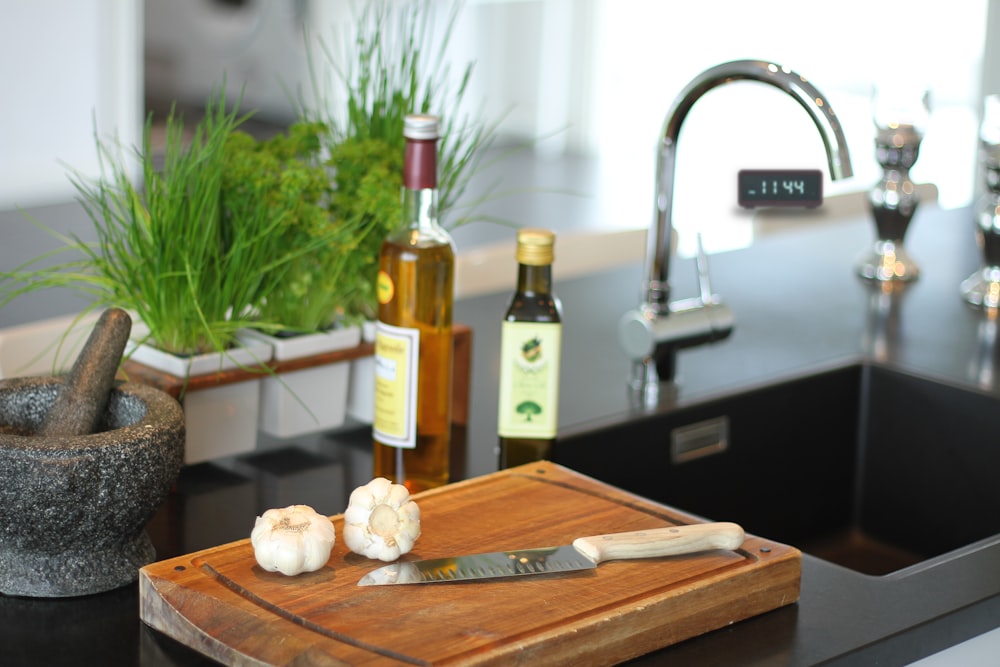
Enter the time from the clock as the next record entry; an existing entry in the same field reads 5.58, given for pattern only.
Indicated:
11.44
